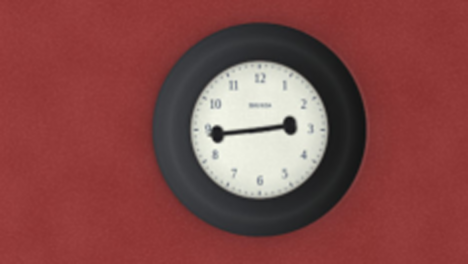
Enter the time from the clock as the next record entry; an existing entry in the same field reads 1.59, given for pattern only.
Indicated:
2.44
